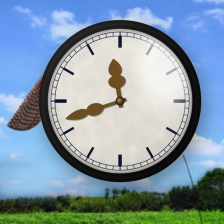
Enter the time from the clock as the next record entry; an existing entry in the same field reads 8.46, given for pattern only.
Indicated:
11.42
